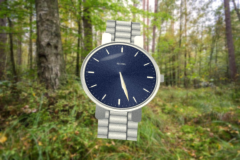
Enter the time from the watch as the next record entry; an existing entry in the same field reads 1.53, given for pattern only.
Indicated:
5.27
